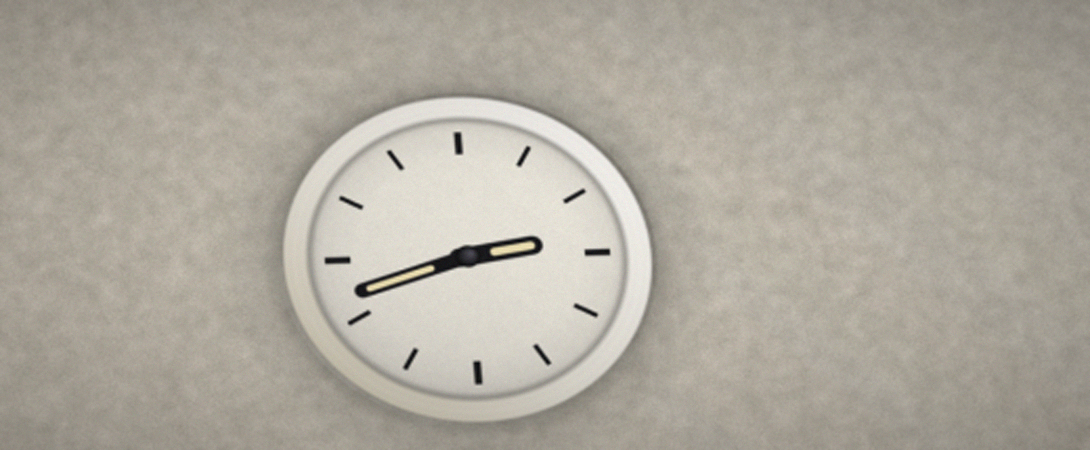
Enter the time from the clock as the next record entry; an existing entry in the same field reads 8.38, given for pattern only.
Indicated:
2.42
